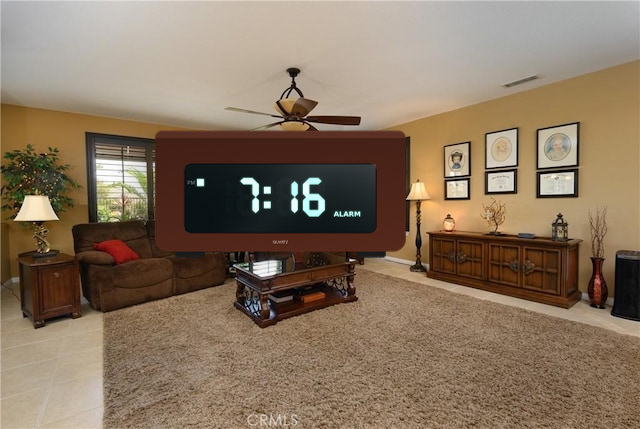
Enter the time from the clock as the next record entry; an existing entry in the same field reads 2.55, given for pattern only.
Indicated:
7.16
